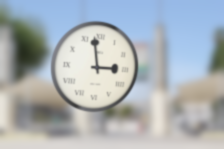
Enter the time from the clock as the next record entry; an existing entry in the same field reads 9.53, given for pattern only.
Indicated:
2.58
